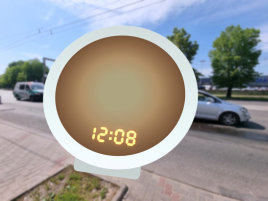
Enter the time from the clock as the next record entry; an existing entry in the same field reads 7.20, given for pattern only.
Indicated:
12.08
